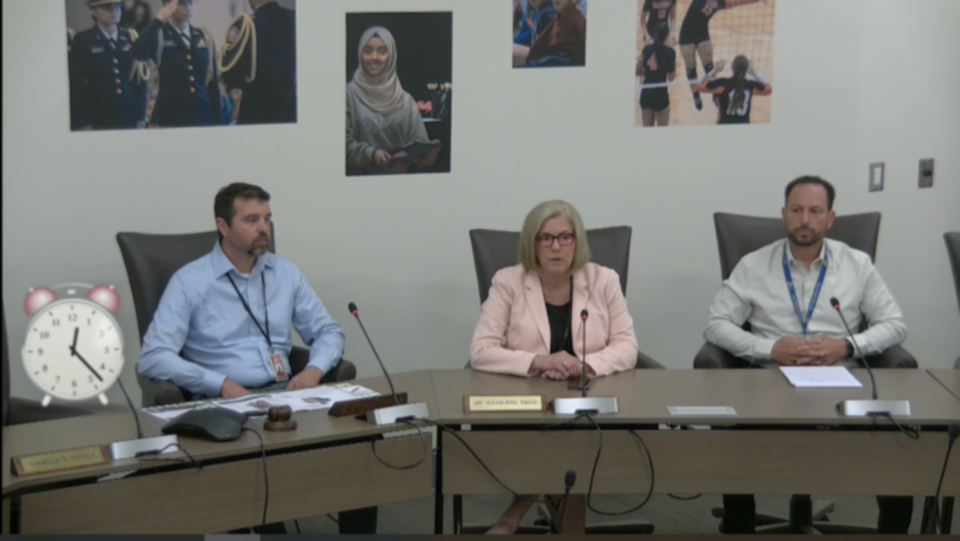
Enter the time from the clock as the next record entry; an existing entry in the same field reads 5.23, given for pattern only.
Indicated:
12.23
